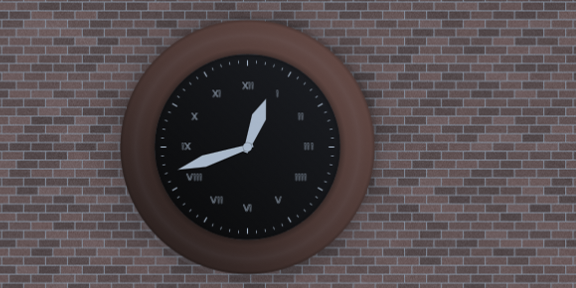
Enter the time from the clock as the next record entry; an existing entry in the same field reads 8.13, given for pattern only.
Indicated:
12.42
